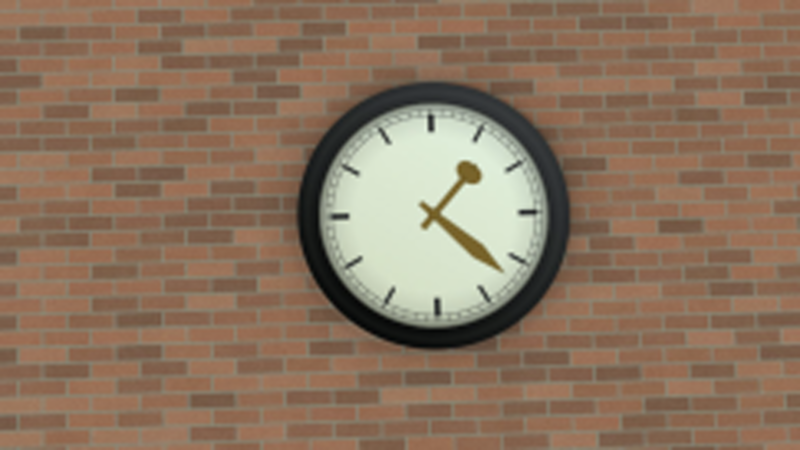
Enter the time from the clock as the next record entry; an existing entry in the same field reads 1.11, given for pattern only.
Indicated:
1.22
